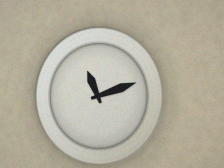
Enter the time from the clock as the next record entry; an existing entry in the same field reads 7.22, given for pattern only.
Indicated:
11.12
